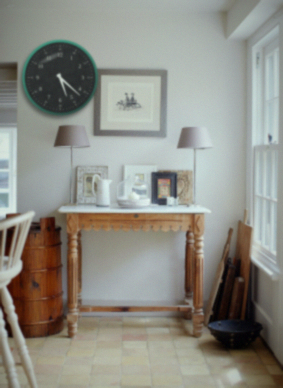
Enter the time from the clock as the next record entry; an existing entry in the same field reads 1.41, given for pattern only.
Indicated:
5.22
